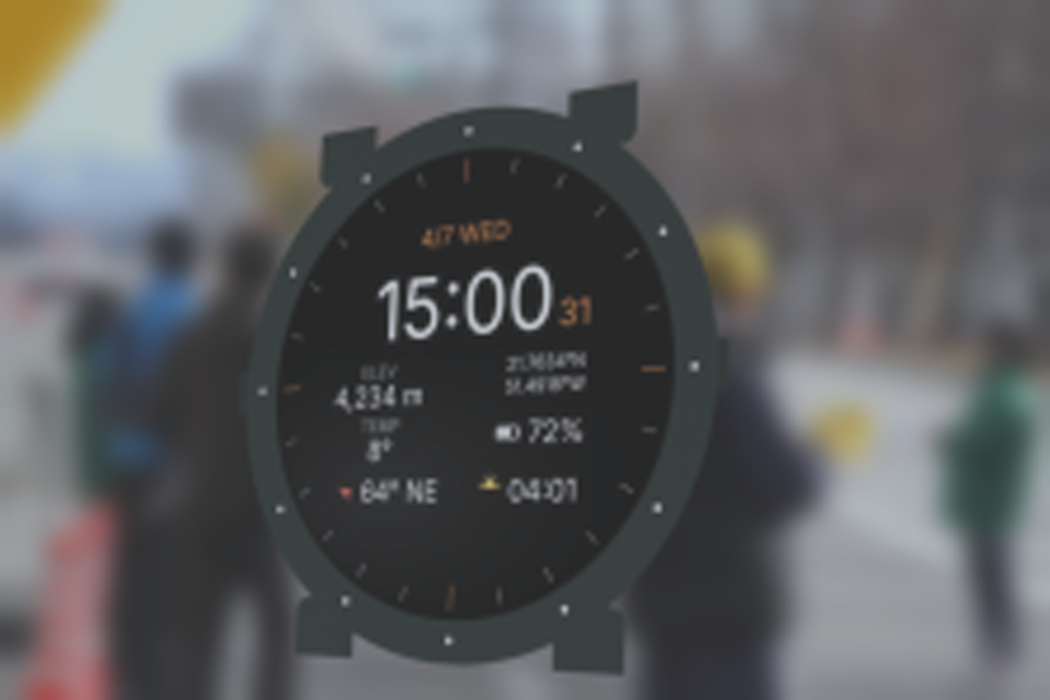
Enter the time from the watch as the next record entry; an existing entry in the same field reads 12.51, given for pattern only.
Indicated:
15.00
